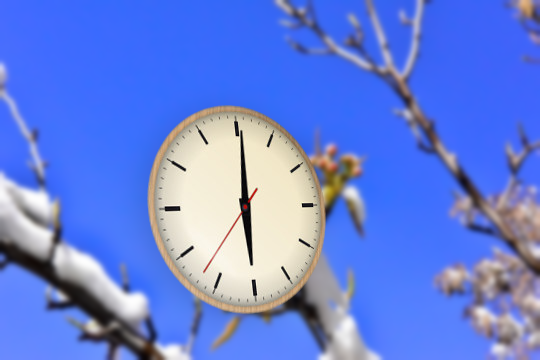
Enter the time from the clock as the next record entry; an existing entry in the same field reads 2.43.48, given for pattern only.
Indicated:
6.00.37
